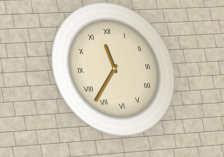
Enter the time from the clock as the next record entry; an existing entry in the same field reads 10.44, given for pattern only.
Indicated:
11.37
